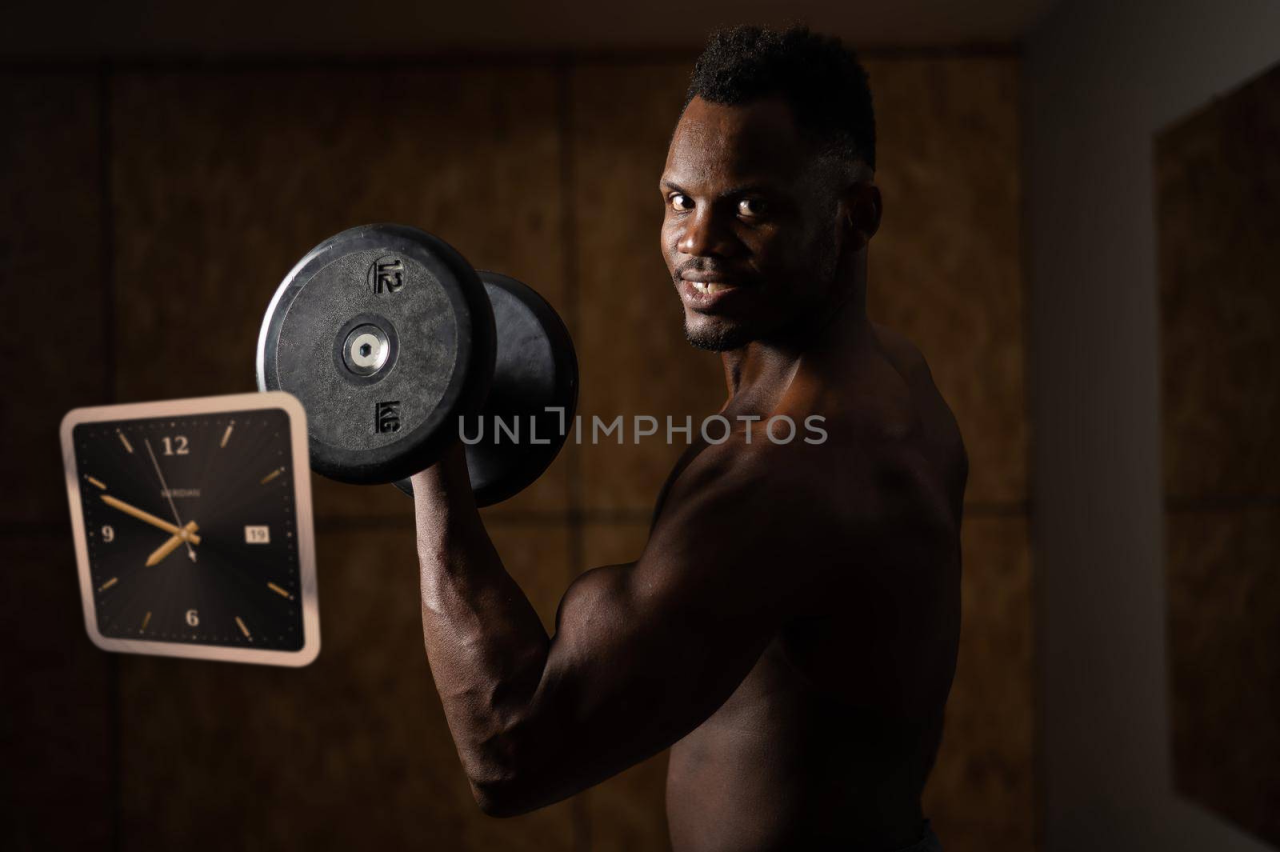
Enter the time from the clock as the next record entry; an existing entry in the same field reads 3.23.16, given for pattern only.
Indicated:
7.48.57
